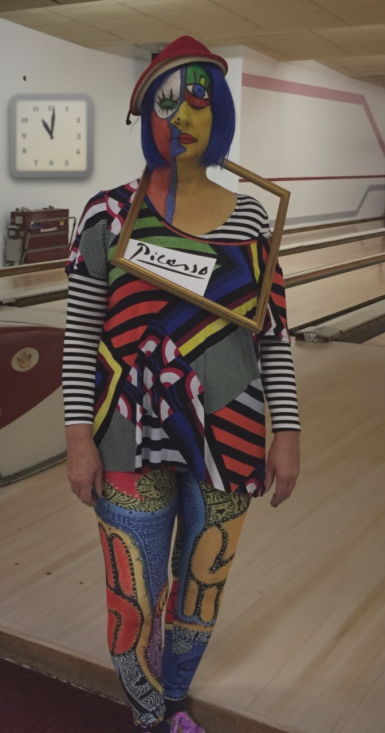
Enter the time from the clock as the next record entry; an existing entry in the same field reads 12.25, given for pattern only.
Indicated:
11.01
